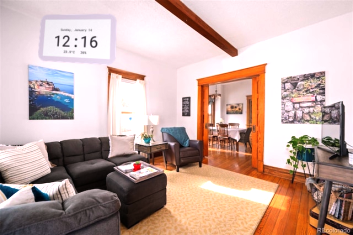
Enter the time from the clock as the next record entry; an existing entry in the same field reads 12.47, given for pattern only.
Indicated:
12.16
